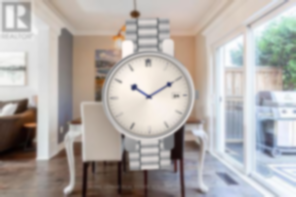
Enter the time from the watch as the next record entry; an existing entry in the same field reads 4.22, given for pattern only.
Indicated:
10.10
